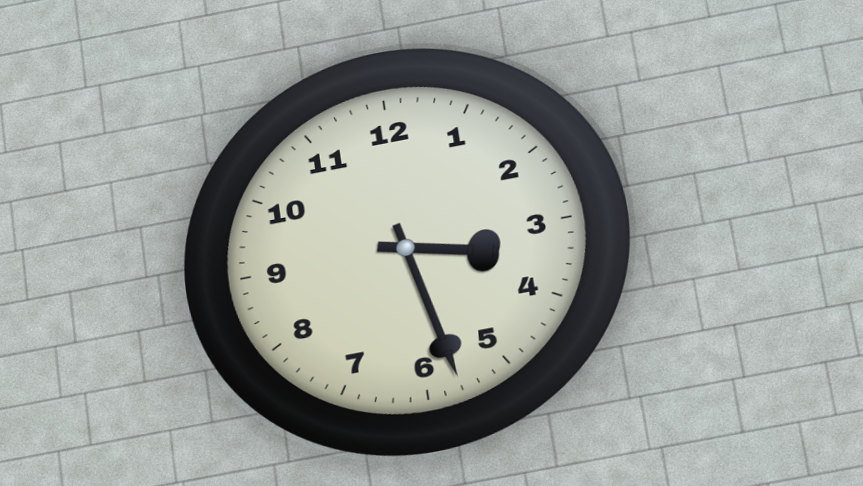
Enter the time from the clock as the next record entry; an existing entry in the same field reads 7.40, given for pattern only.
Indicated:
3.28
